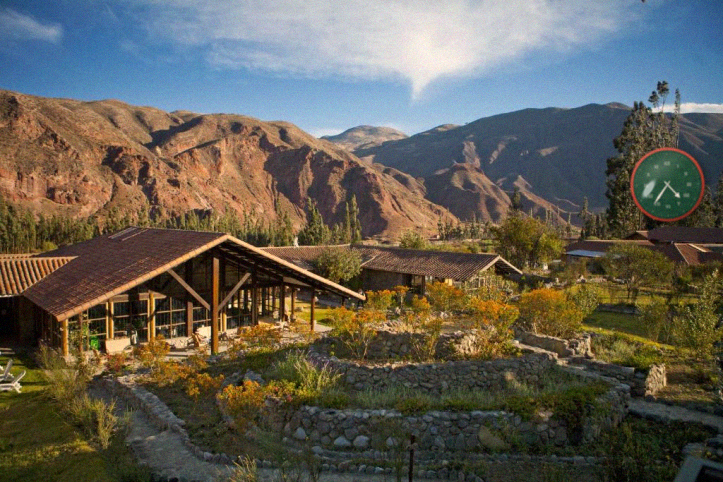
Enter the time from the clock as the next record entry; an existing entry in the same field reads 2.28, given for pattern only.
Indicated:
4.36
